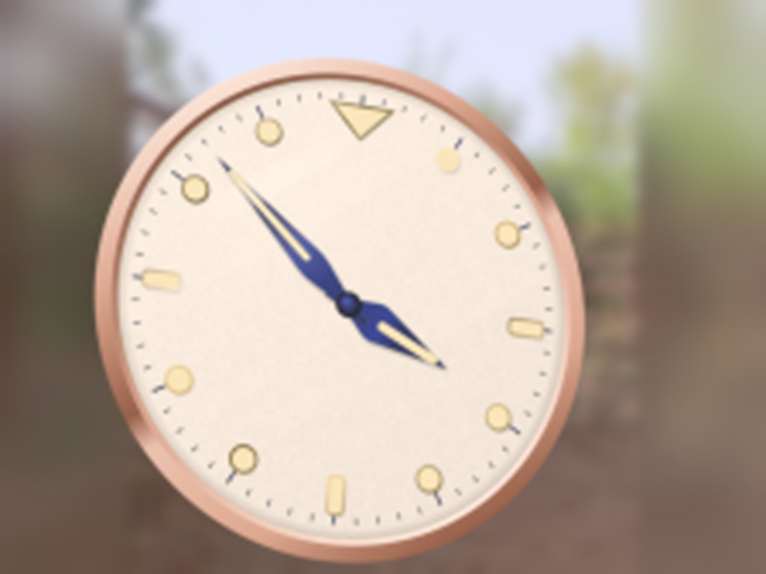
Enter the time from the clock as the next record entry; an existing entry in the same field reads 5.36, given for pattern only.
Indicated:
3.52
